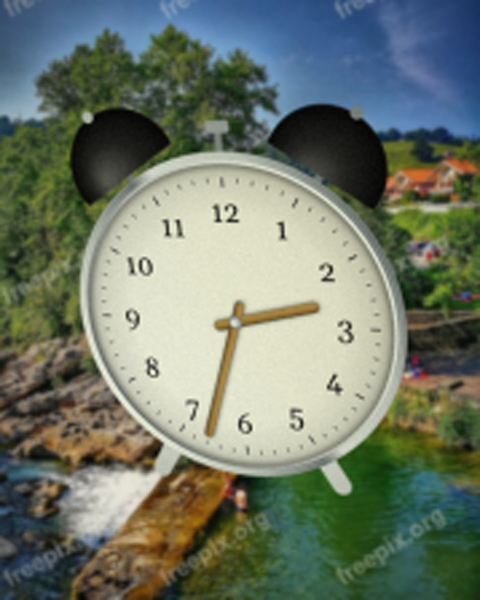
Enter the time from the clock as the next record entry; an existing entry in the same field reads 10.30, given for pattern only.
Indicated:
2.33
